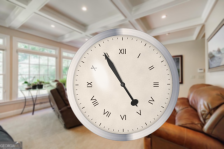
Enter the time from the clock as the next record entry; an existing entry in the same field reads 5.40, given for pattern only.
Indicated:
4.55
